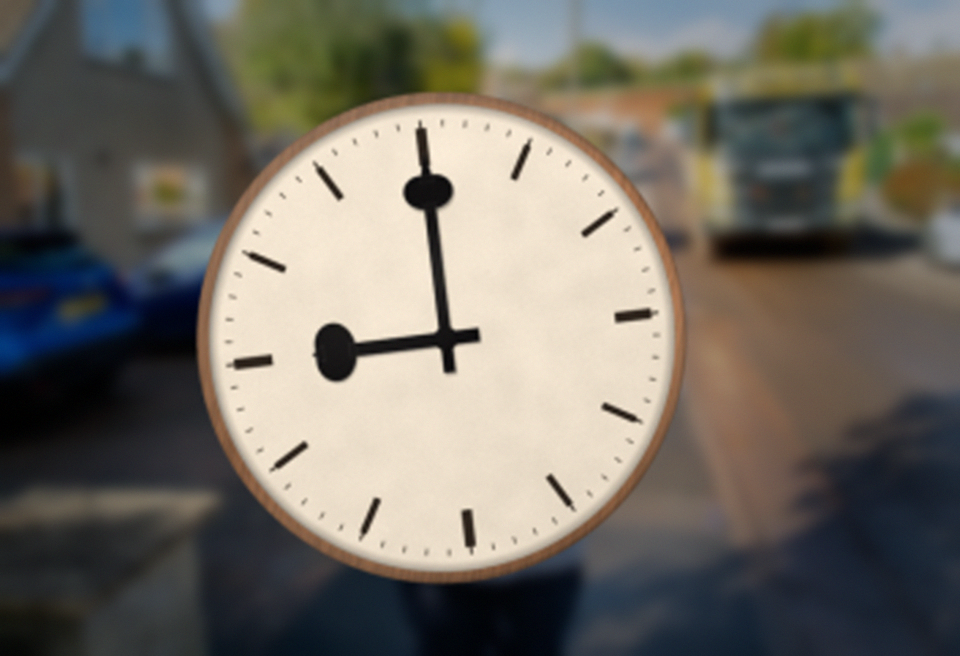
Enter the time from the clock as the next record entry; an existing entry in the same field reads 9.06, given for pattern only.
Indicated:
9.00
